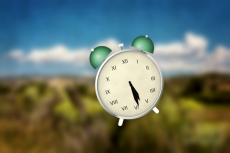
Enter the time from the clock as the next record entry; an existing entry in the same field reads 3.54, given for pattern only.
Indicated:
5.29
